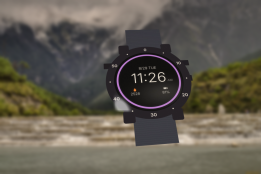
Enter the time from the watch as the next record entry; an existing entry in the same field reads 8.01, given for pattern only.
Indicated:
11.26
